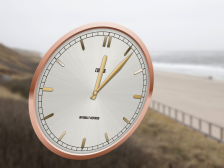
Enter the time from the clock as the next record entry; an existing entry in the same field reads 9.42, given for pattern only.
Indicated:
12.06
